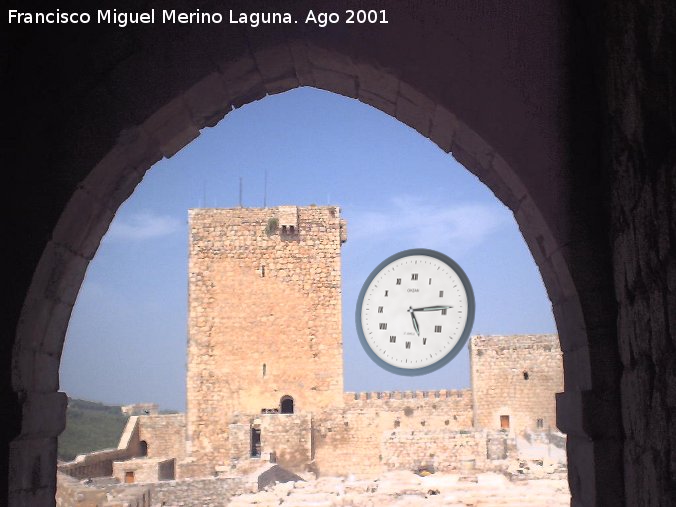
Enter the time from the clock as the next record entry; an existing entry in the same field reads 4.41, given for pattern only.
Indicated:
5.14
